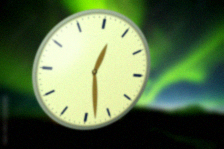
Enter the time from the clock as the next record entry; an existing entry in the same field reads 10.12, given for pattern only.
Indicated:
12.28
